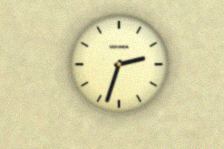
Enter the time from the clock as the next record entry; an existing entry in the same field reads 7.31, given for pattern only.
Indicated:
2.33
